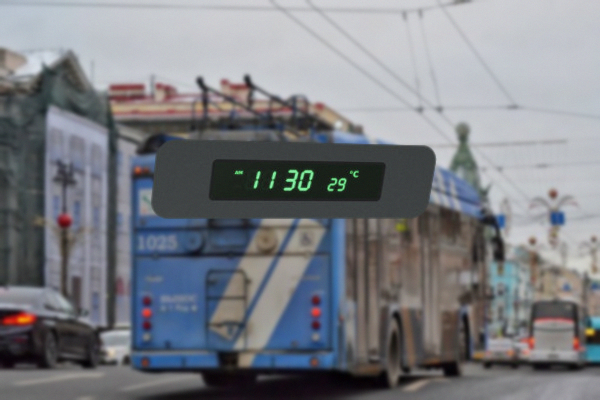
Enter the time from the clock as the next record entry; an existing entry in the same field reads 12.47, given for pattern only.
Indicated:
11.30
